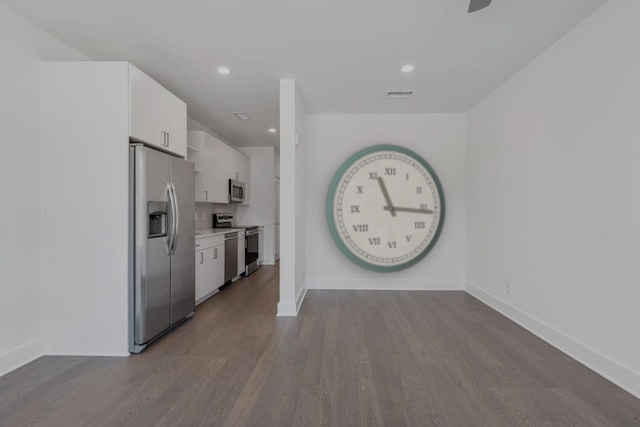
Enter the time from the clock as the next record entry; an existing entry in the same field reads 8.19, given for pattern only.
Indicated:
11.16
